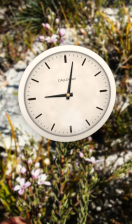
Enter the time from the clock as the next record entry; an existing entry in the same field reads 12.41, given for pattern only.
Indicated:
9.02
